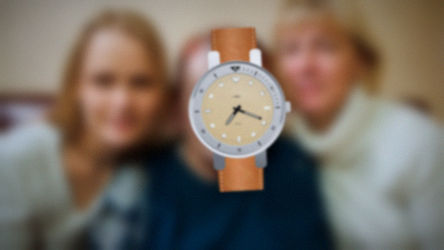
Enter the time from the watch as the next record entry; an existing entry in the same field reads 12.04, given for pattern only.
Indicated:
7.19
